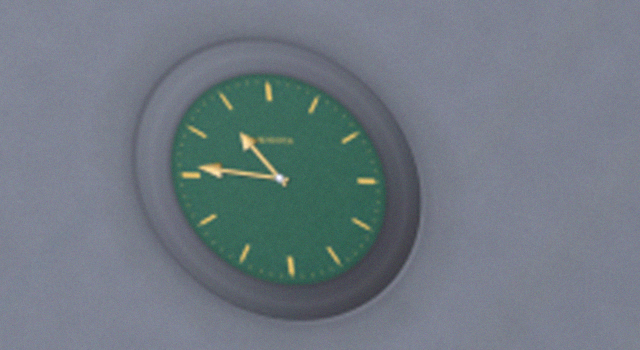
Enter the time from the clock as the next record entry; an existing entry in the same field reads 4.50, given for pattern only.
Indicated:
10.46
